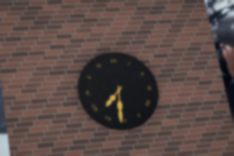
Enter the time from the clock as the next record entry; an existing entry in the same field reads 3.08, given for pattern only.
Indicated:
7.31
